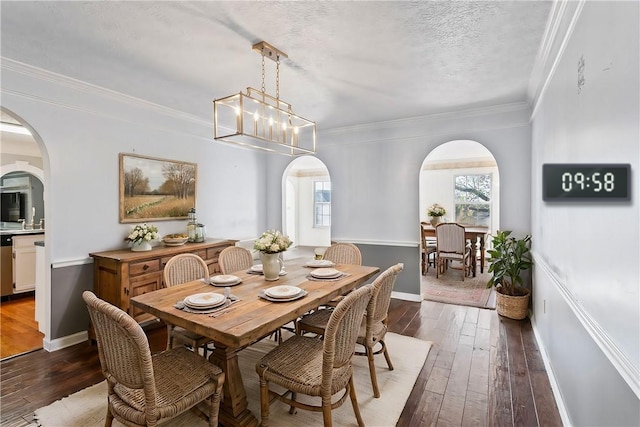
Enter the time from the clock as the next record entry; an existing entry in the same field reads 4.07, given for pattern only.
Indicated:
9.58
